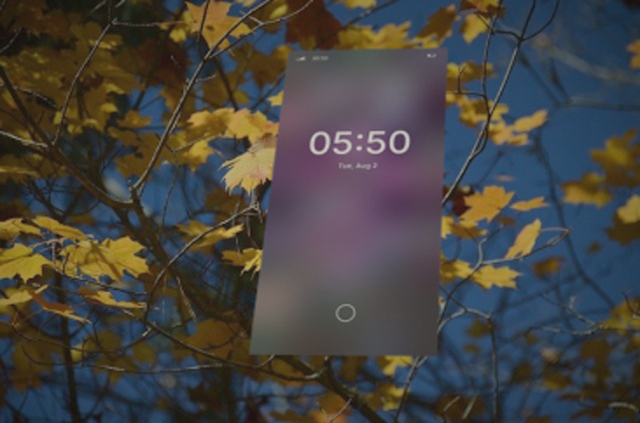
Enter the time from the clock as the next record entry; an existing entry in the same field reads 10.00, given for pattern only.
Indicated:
5.50
